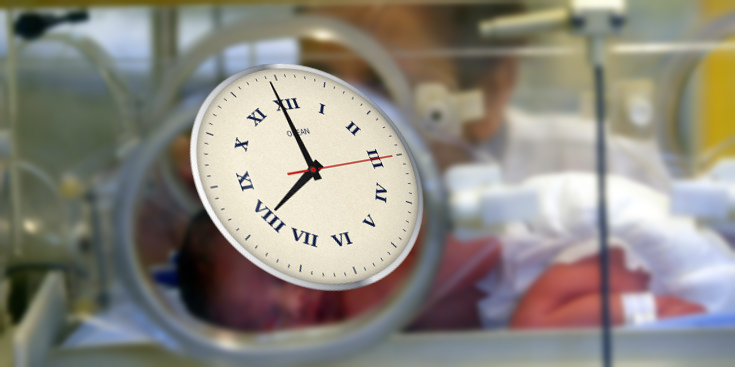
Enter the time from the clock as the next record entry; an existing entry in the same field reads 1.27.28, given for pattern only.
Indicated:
7.59.15
